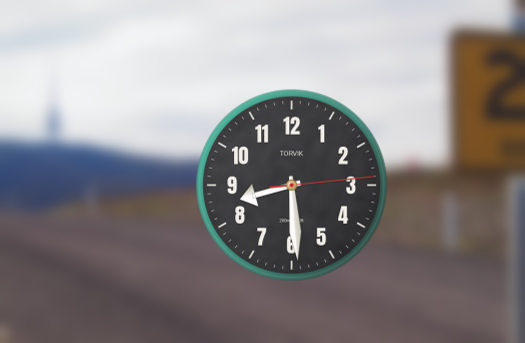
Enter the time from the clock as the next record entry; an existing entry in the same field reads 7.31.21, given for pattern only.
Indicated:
8.29.14
